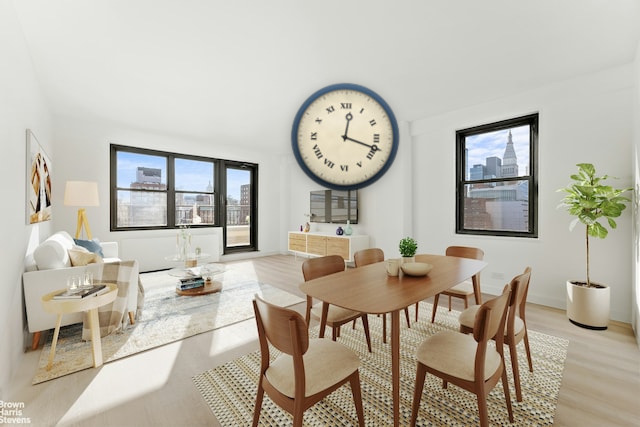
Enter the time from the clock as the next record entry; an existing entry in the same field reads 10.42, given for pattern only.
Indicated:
12.18
